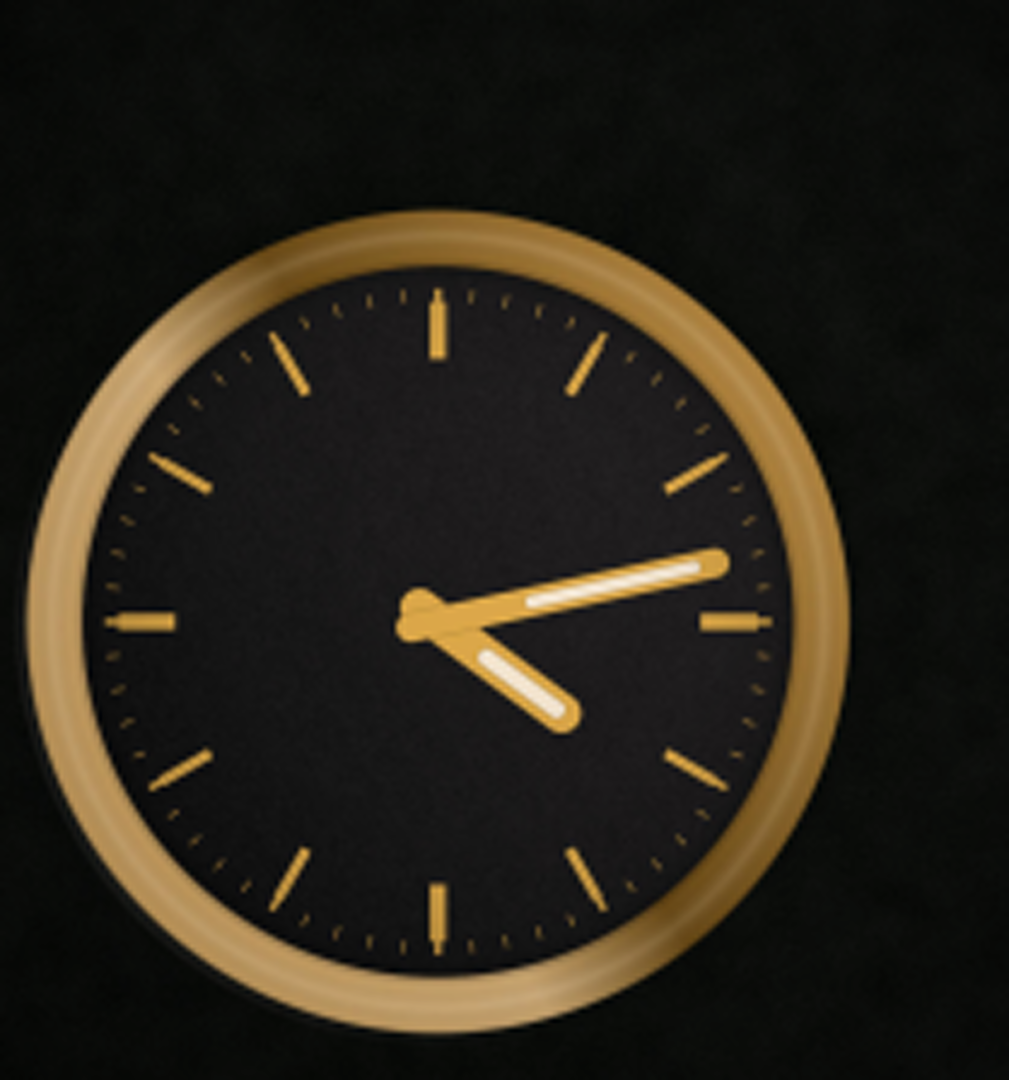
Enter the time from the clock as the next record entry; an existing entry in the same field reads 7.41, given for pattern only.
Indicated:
4.13
